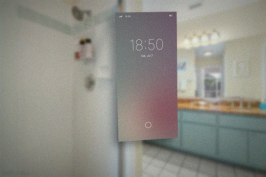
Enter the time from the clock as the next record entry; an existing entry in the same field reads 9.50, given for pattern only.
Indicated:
18.50
